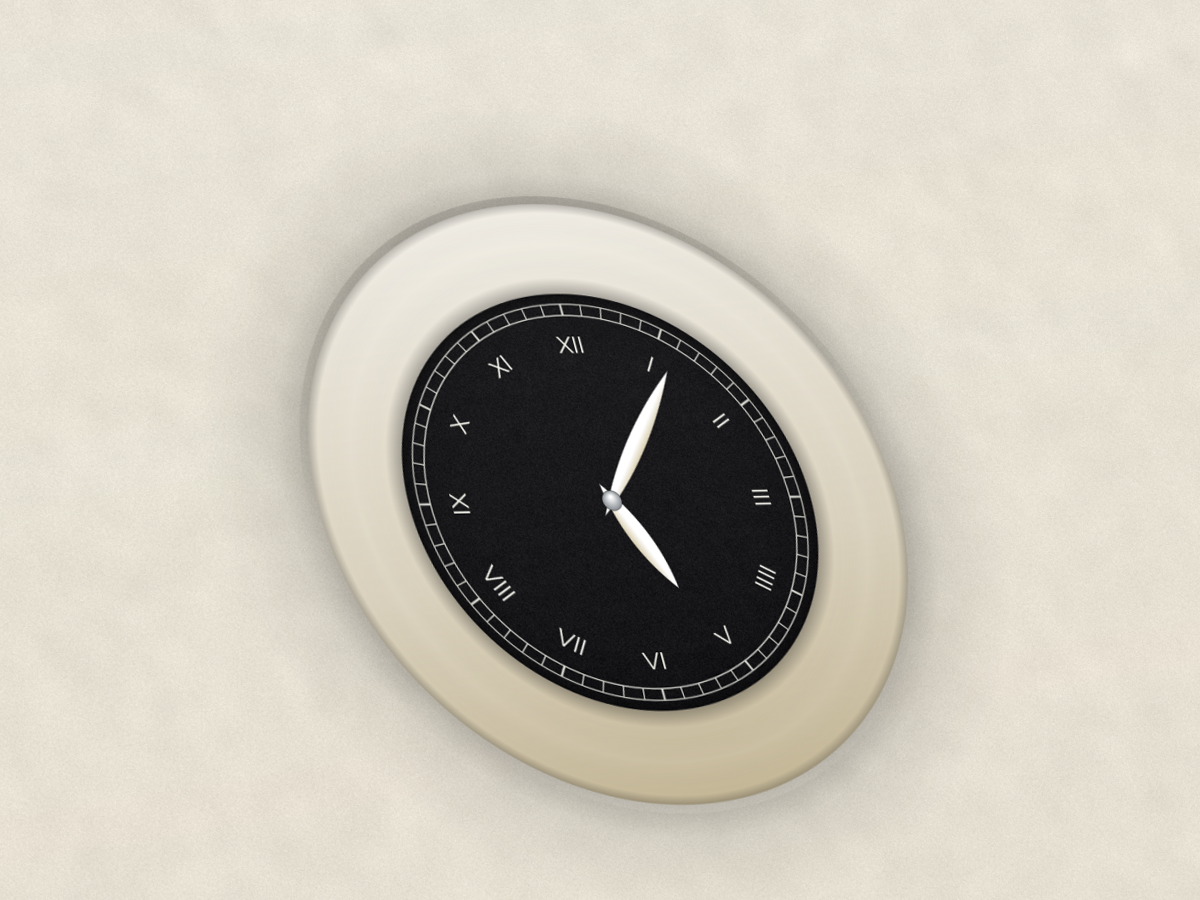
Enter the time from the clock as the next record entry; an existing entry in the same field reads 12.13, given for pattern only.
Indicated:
5.06
